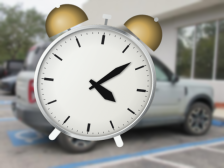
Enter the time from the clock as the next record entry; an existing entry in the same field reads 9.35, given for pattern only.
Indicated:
4.08
